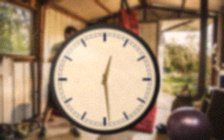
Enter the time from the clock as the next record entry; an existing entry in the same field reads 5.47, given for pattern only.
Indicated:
12.29
